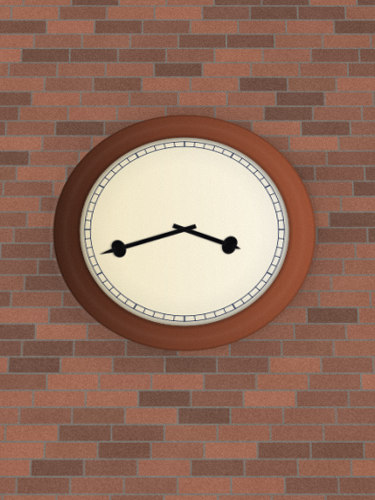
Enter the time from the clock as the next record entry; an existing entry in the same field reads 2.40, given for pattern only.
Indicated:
3.42
